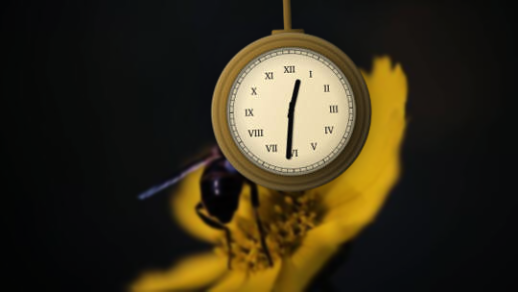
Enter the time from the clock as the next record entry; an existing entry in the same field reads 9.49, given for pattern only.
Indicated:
12.31
